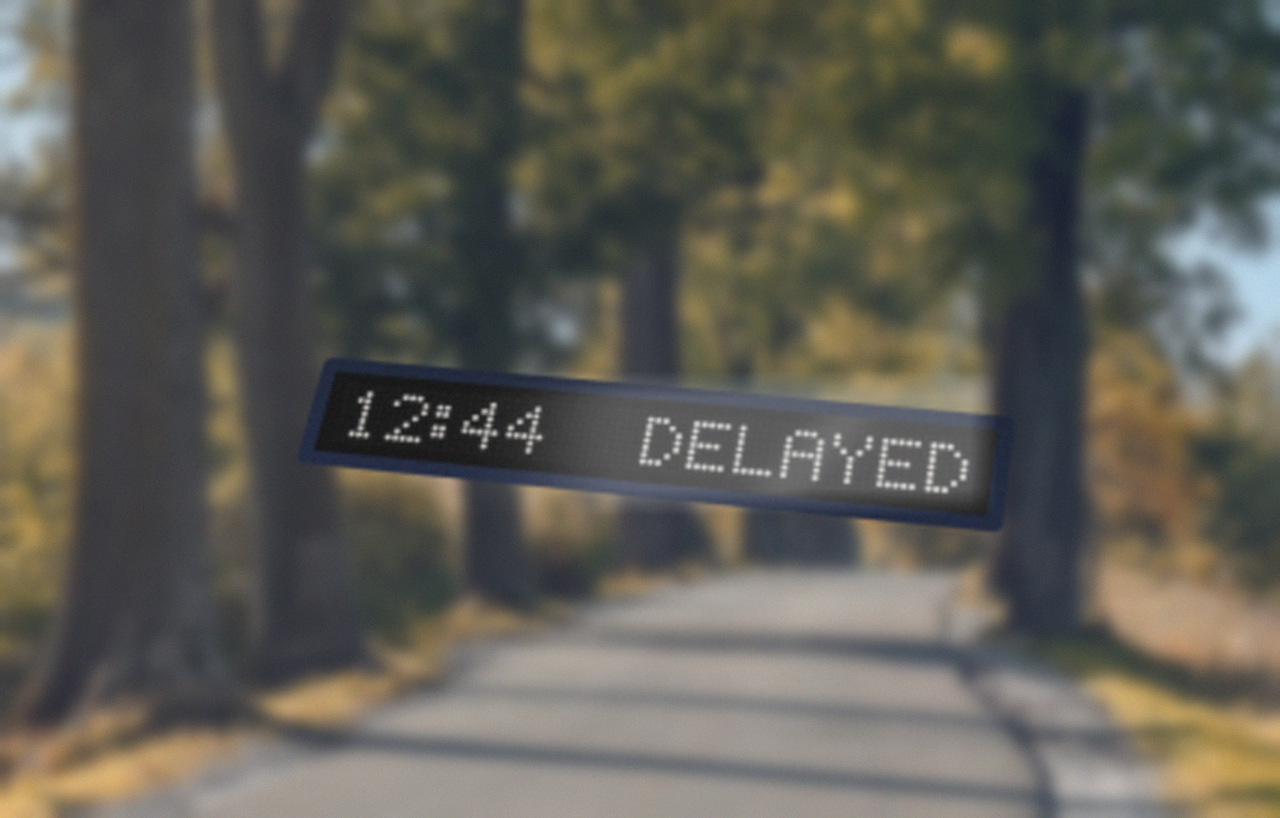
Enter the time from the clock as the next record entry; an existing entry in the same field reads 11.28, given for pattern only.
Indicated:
12.44
